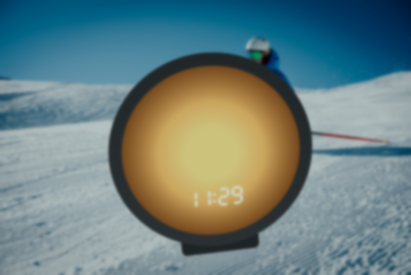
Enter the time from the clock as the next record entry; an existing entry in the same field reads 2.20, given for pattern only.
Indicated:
11.29
